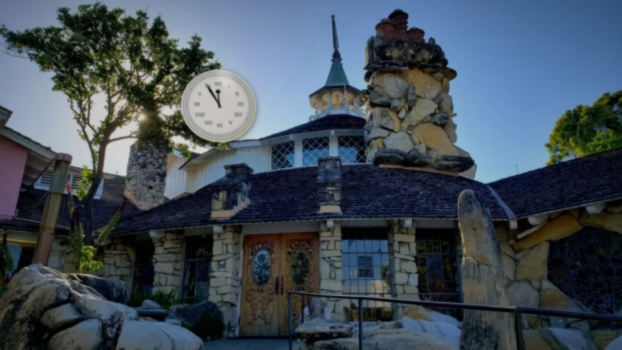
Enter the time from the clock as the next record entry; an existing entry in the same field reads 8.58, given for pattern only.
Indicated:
11.55
